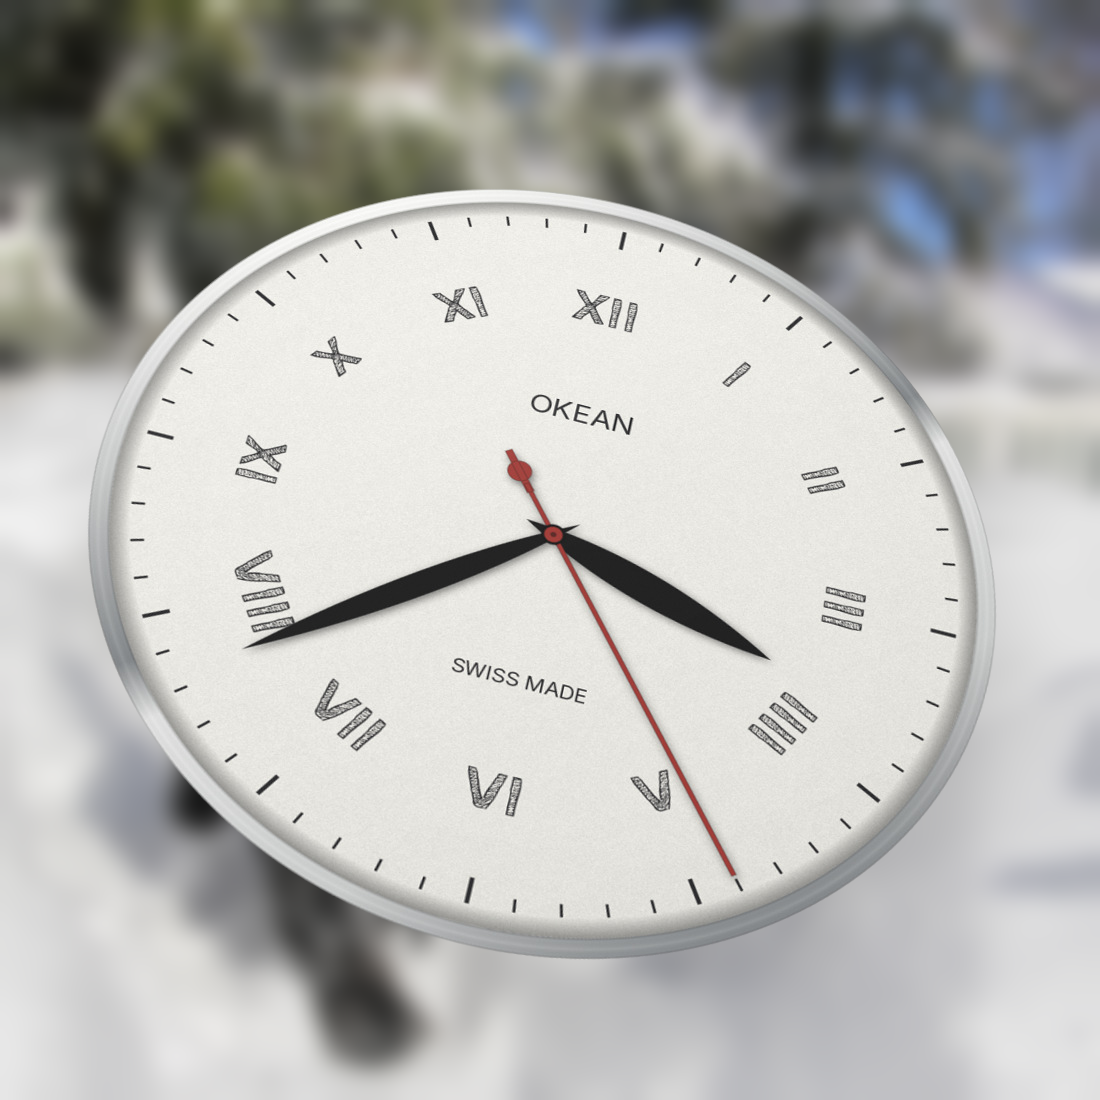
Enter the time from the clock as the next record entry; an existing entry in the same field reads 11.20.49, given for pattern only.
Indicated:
3.38.24
